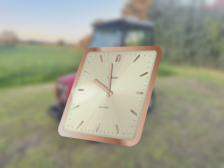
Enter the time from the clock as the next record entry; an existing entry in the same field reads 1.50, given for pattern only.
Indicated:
9.58
